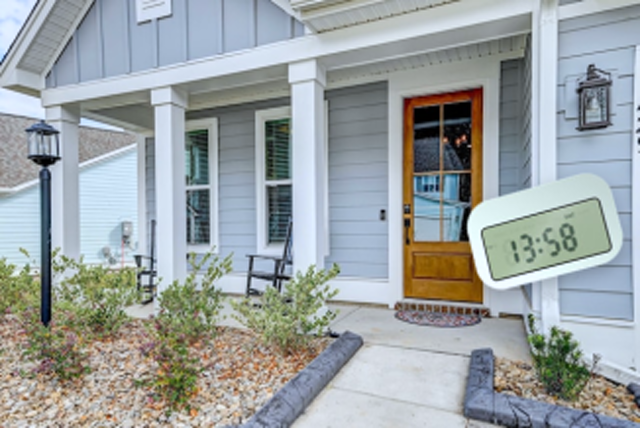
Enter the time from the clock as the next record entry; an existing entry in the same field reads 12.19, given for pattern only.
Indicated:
13.58
